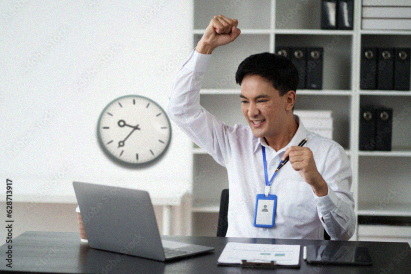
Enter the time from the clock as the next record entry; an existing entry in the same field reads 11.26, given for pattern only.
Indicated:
9.37
